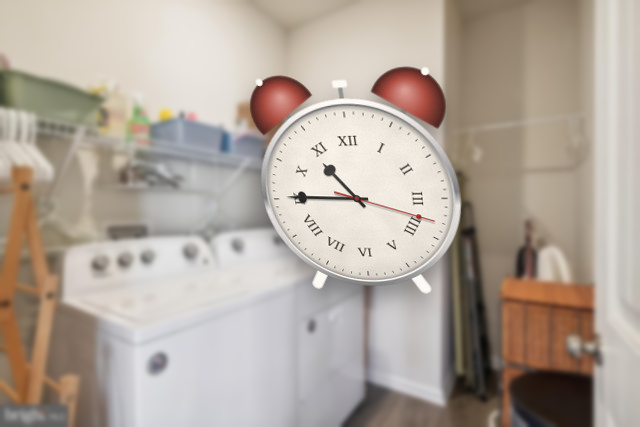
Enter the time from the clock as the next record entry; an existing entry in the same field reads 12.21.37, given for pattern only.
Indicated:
10.45.18
